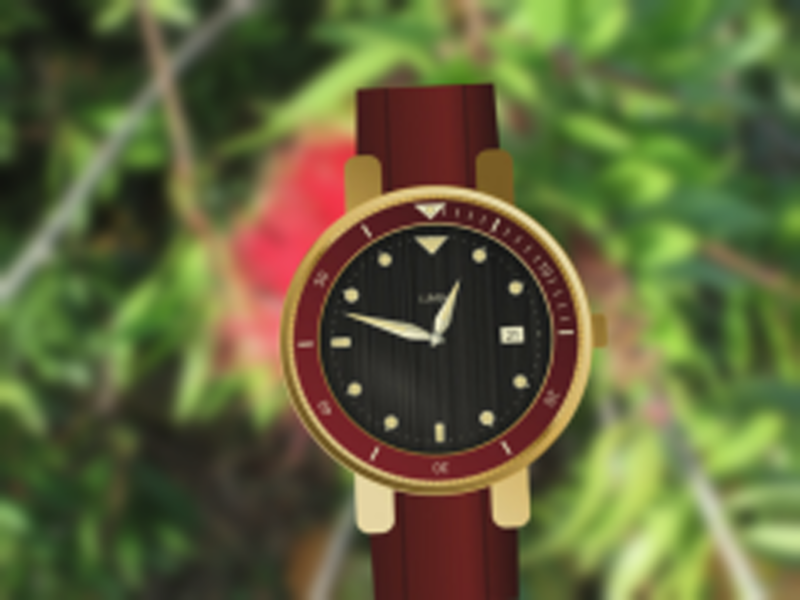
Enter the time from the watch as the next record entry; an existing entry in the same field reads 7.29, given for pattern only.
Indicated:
12.48
